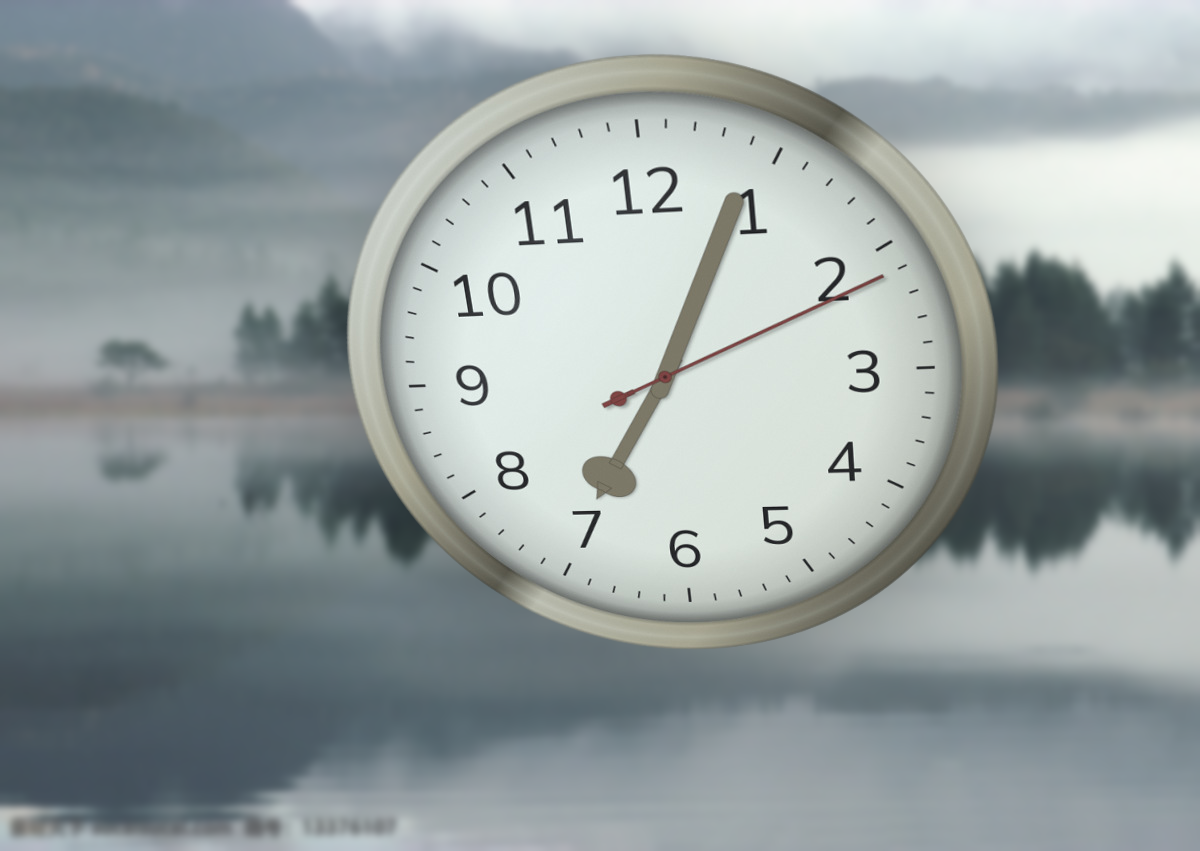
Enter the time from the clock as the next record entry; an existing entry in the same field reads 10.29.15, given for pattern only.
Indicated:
7.04.11
